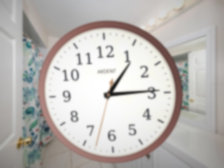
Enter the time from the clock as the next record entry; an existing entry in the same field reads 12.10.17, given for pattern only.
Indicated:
1.14.33
